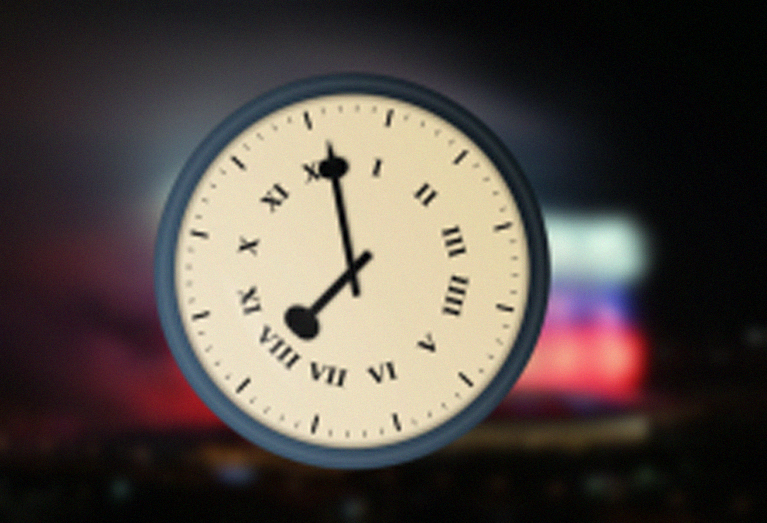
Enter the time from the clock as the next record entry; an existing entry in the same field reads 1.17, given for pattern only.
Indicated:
8.01
